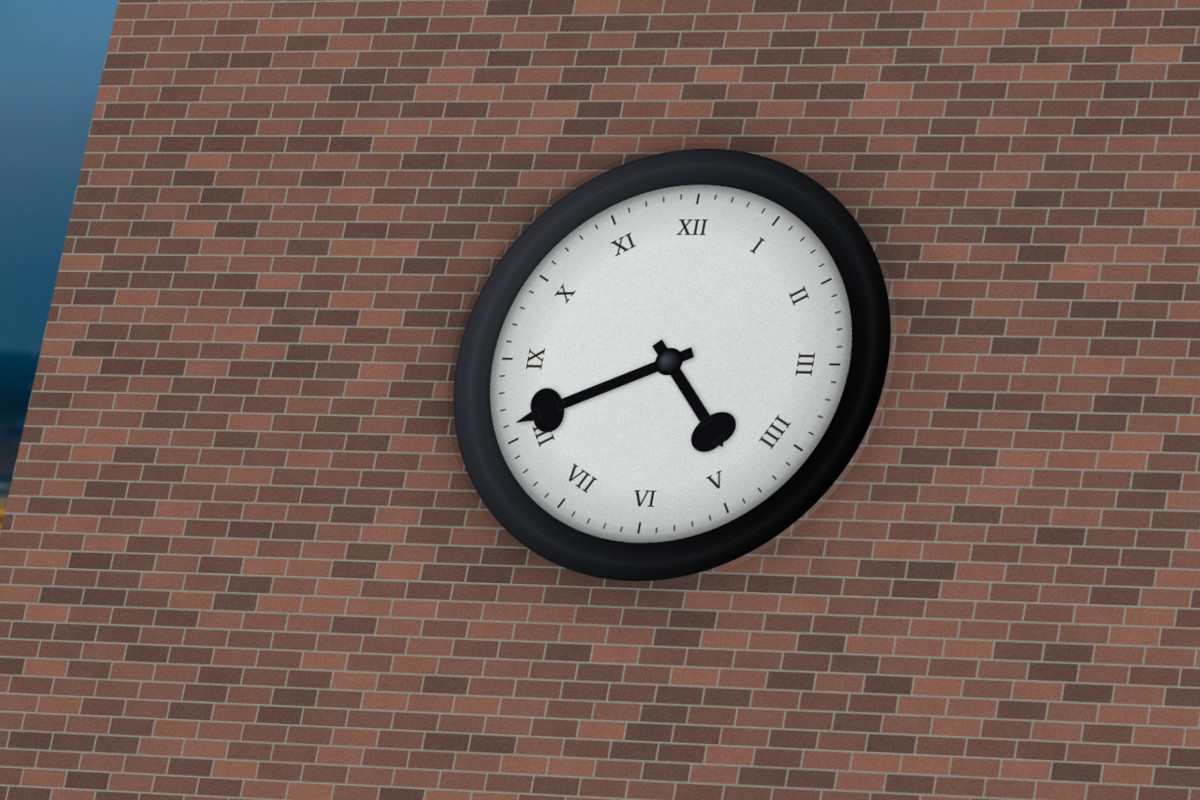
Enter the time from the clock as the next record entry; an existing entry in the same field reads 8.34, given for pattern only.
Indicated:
4.41
